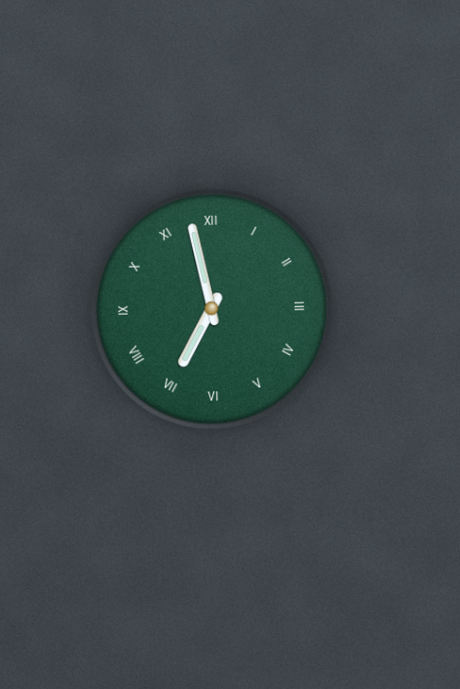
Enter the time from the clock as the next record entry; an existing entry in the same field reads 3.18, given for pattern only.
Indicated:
6.58
